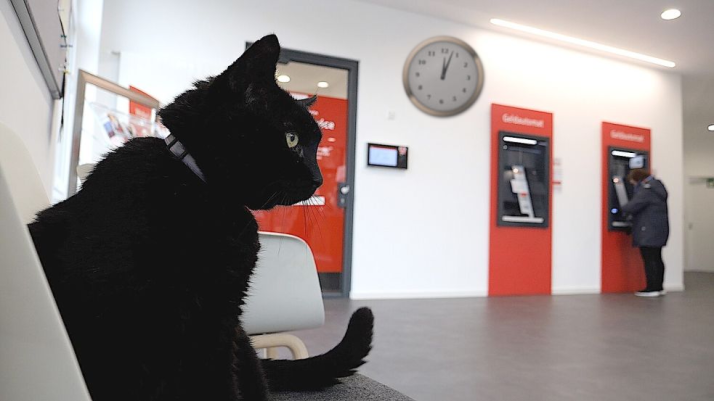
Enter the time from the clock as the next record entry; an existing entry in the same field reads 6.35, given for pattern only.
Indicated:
12.03
